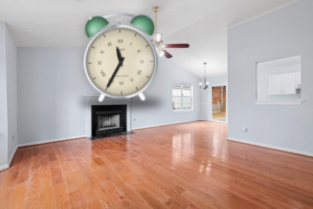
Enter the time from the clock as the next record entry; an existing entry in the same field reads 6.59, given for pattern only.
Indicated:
11.35
